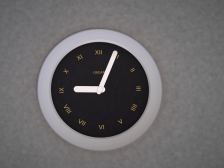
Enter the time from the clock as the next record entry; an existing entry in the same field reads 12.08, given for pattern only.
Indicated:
9.04
